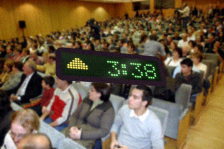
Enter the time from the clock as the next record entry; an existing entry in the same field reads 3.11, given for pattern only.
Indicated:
3.38
